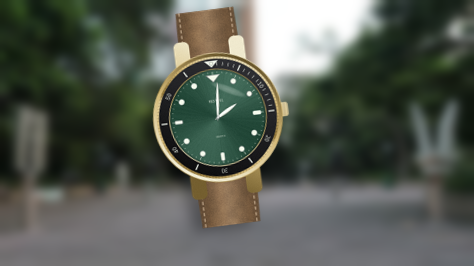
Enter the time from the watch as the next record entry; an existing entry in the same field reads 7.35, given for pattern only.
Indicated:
2.01
